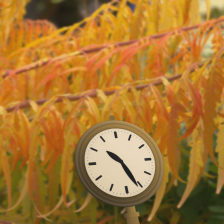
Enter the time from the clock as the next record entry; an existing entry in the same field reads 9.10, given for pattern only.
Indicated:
10.26
